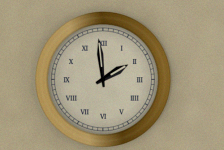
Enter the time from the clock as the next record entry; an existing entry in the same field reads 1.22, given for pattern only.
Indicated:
1.59
